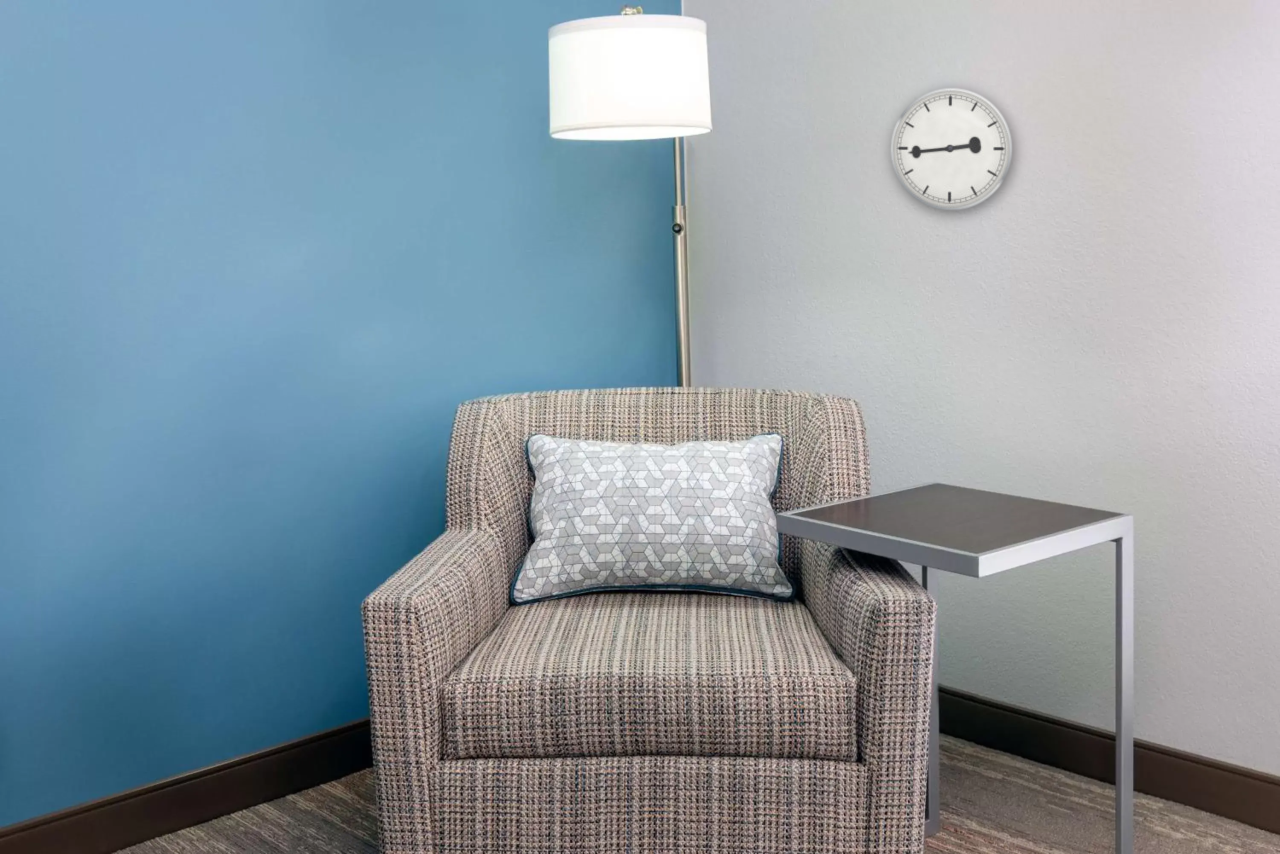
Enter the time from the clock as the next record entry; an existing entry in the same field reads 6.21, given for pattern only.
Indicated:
2.44
